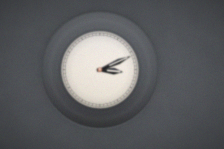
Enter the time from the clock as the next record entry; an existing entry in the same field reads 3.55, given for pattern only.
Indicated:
3.11
